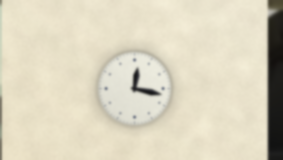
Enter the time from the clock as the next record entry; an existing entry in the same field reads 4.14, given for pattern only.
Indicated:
12.17
